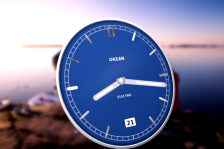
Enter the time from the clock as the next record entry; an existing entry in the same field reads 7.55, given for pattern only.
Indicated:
8.17
